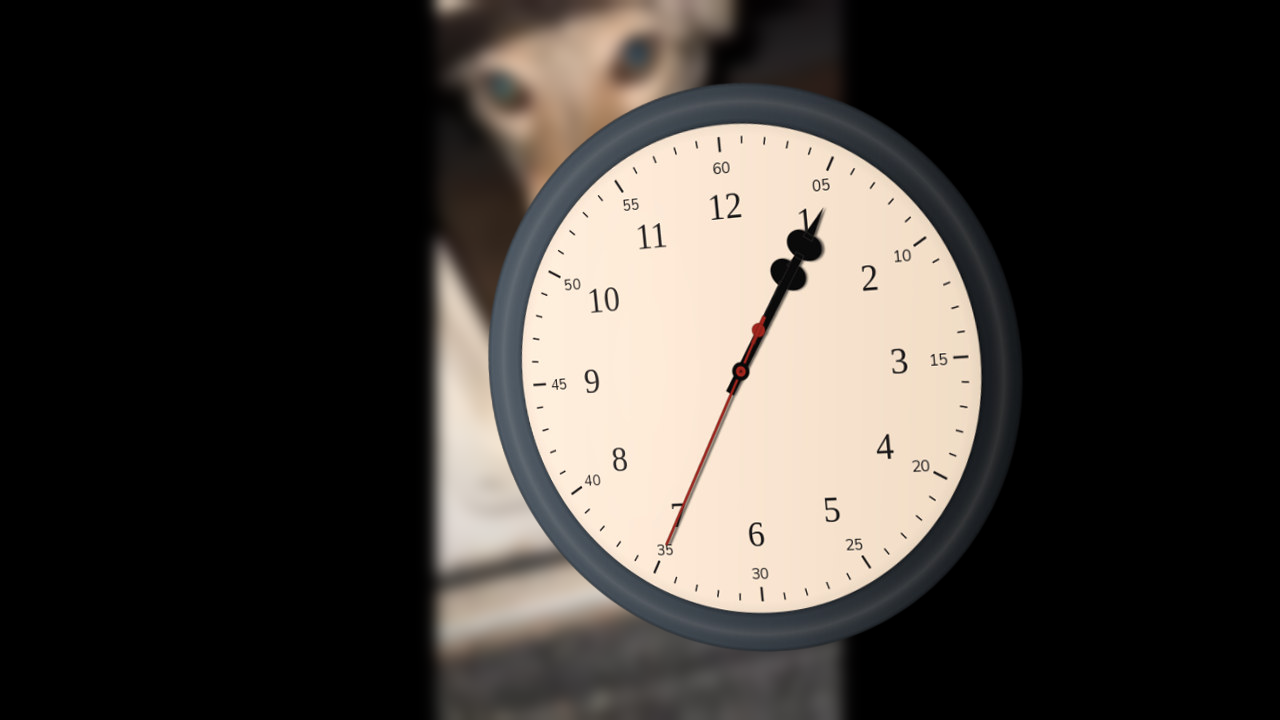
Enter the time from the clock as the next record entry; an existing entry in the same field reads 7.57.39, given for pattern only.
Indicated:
1.05.35
